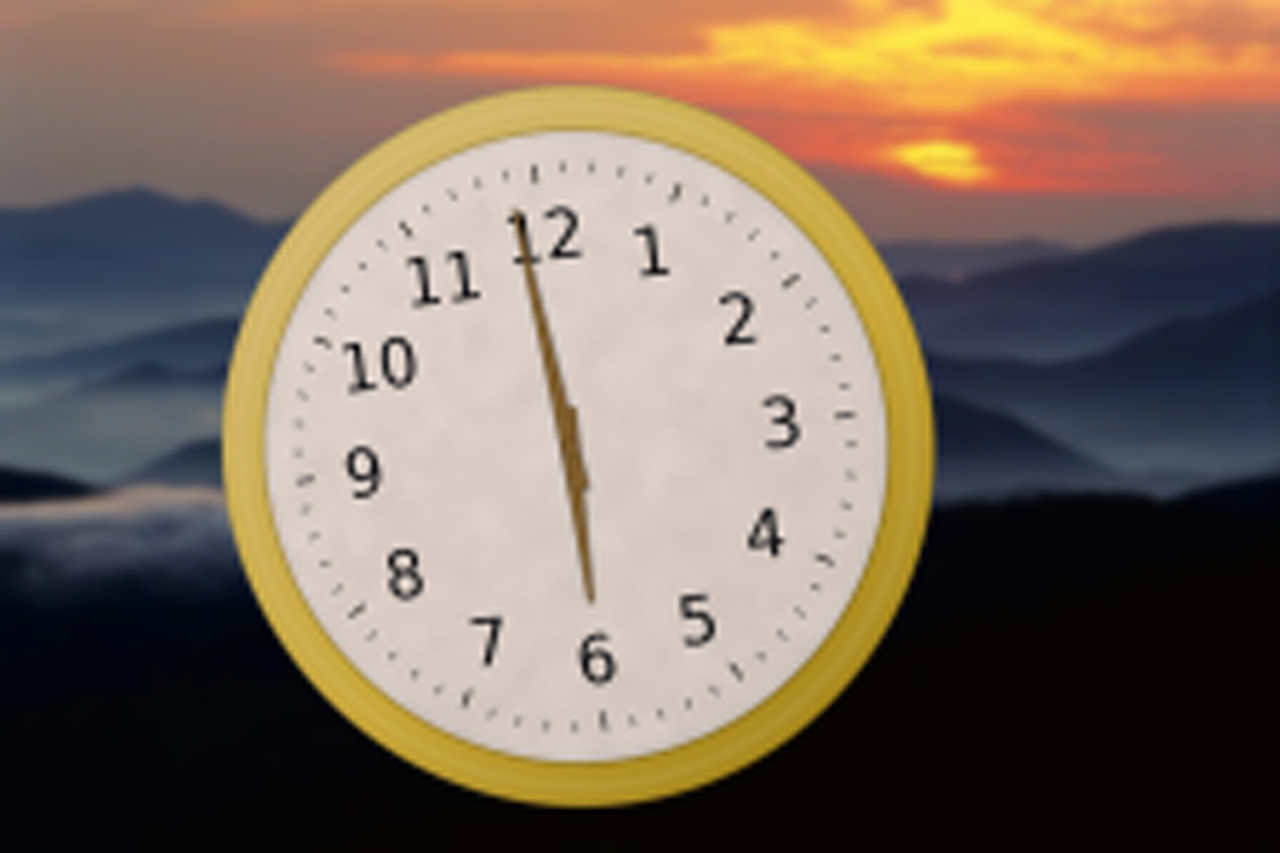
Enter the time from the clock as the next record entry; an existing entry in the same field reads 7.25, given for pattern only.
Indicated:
5.59
